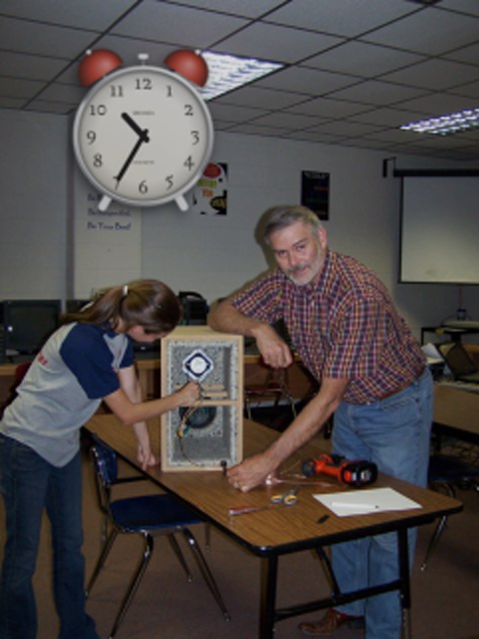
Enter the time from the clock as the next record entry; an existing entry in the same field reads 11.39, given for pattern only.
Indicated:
10.35
